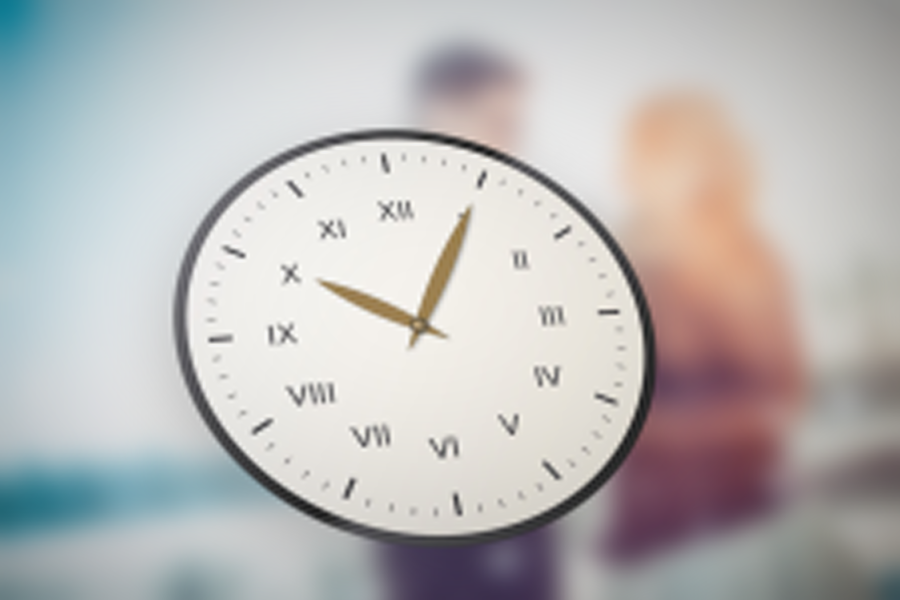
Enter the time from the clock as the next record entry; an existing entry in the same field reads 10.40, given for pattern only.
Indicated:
10.05
